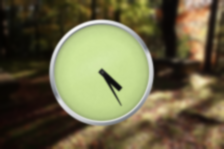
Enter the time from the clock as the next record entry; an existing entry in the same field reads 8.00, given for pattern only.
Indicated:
4.25
